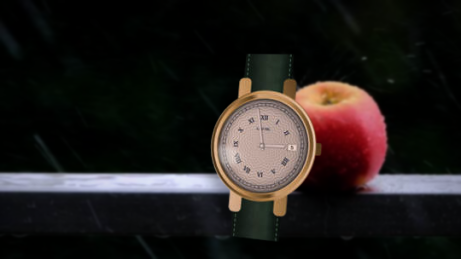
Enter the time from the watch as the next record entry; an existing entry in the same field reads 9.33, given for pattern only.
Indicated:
2.58
